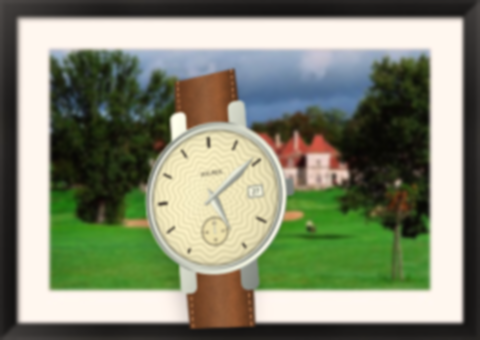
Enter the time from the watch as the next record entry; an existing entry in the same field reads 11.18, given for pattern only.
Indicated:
5.09
